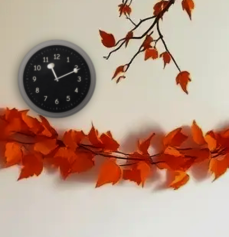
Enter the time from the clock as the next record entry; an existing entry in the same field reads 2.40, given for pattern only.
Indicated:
11.11
